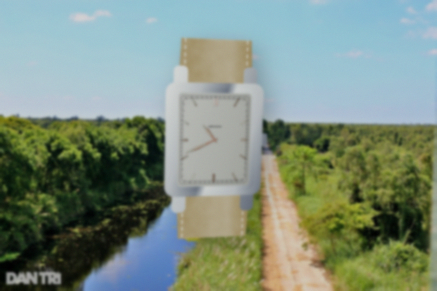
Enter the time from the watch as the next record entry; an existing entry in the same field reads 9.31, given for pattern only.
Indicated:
10.41
